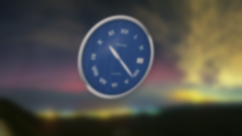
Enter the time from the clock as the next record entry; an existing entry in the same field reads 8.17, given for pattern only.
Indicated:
10.22
